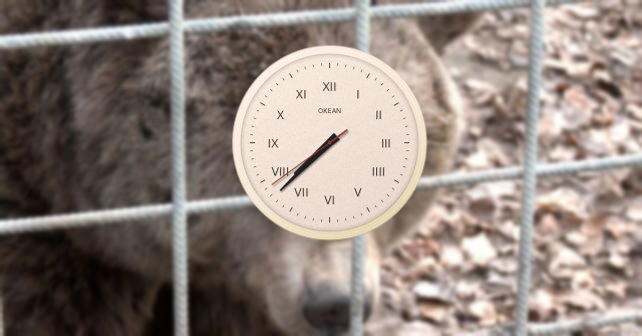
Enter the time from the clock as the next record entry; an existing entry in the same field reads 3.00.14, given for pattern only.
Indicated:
7.37.39
